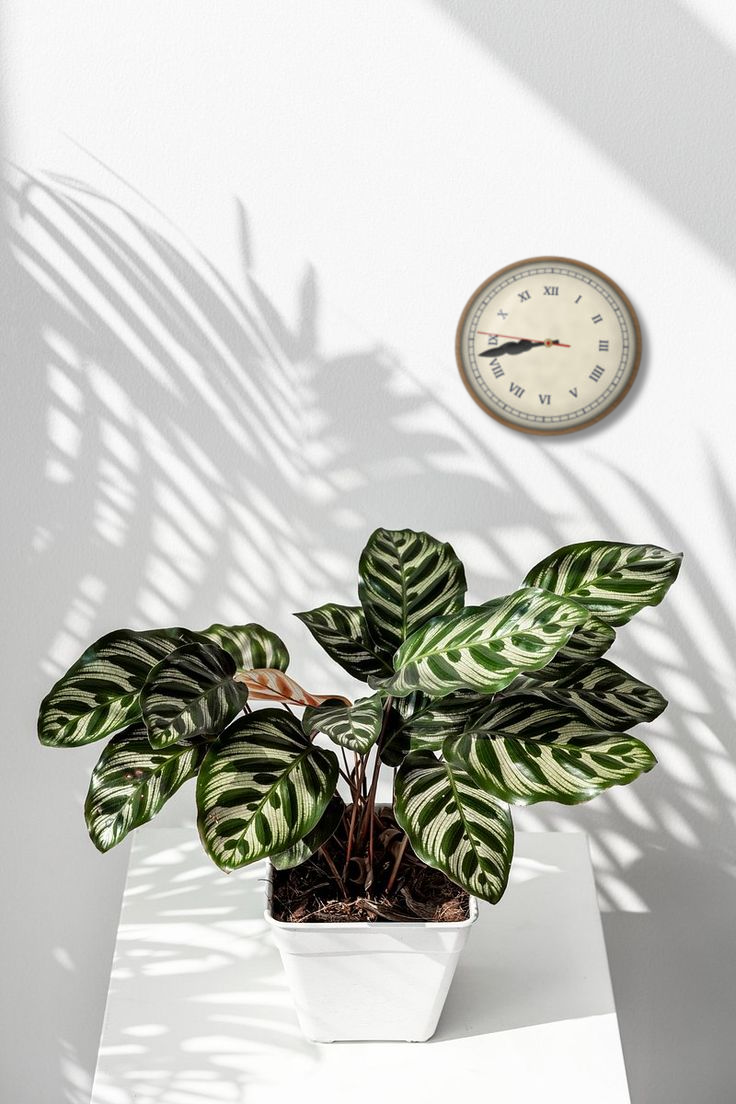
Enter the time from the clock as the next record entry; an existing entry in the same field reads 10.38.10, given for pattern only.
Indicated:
8.42.46
